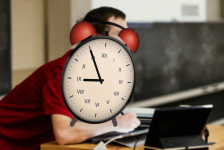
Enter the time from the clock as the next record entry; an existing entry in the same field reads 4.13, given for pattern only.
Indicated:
8.55
